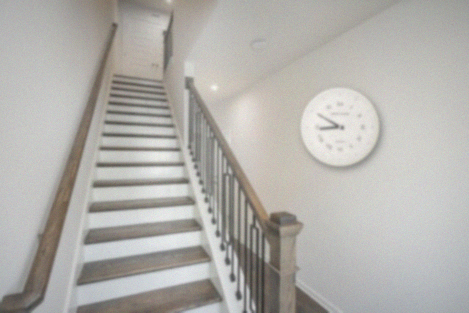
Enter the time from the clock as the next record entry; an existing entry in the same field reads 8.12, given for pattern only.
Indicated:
8.50
